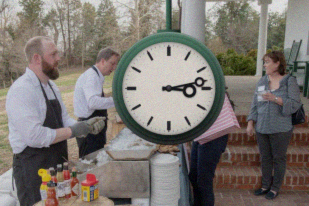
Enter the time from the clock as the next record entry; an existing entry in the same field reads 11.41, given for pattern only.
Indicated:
3.13
